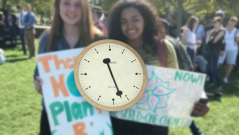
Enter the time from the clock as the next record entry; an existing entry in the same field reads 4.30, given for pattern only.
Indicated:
11.27
